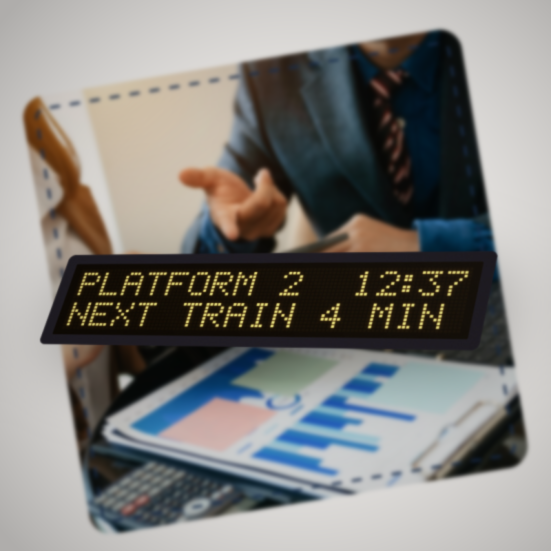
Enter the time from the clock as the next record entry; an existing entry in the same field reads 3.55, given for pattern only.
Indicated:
12.37
